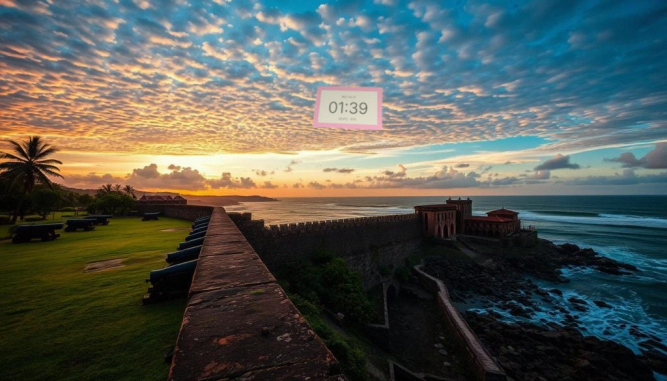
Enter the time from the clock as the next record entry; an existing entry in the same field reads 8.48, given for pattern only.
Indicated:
1.39
